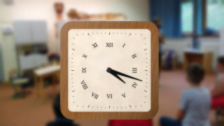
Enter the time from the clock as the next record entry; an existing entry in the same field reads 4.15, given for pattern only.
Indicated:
4.18
